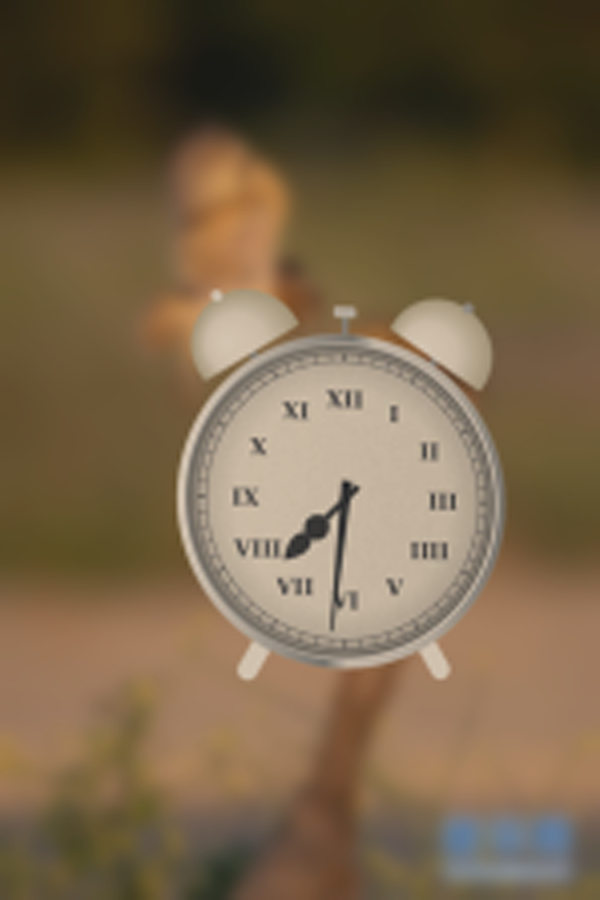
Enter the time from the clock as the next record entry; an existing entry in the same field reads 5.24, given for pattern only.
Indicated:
7.31
